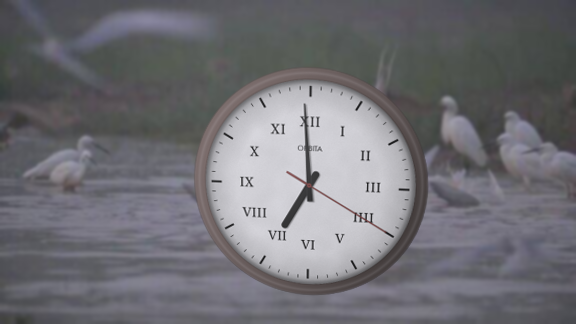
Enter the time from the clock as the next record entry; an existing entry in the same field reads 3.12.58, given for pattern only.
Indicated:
6.59.20
